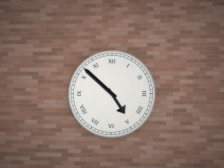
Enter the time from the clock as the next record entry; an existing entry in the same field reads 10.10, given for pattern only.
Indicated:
4.52
